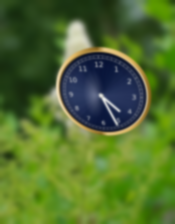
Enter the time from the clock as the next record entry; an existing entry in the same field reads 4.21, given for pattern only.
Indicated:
4.26
